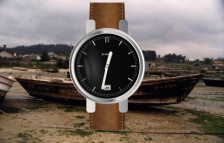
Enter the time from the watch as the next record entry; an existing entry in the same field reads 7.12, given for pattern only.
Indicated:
12.32
